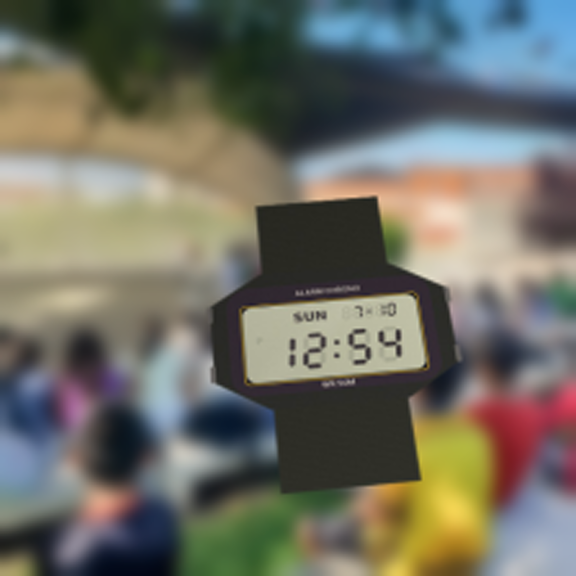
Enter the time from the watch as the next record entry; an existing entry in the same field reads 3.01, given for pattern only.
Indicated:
12.54
